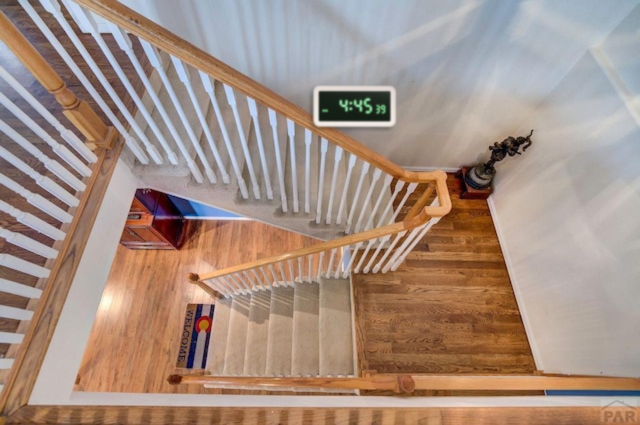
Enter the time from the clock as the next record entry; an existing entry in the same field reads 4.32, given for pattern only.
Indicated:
4.45
